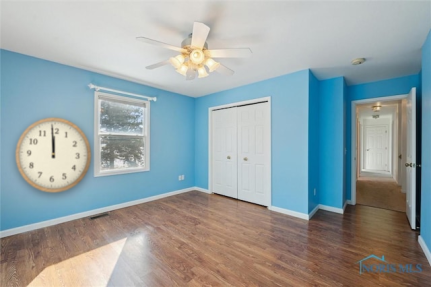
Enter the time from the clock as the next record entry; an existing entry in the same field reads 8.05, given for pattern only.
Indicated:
11.59
